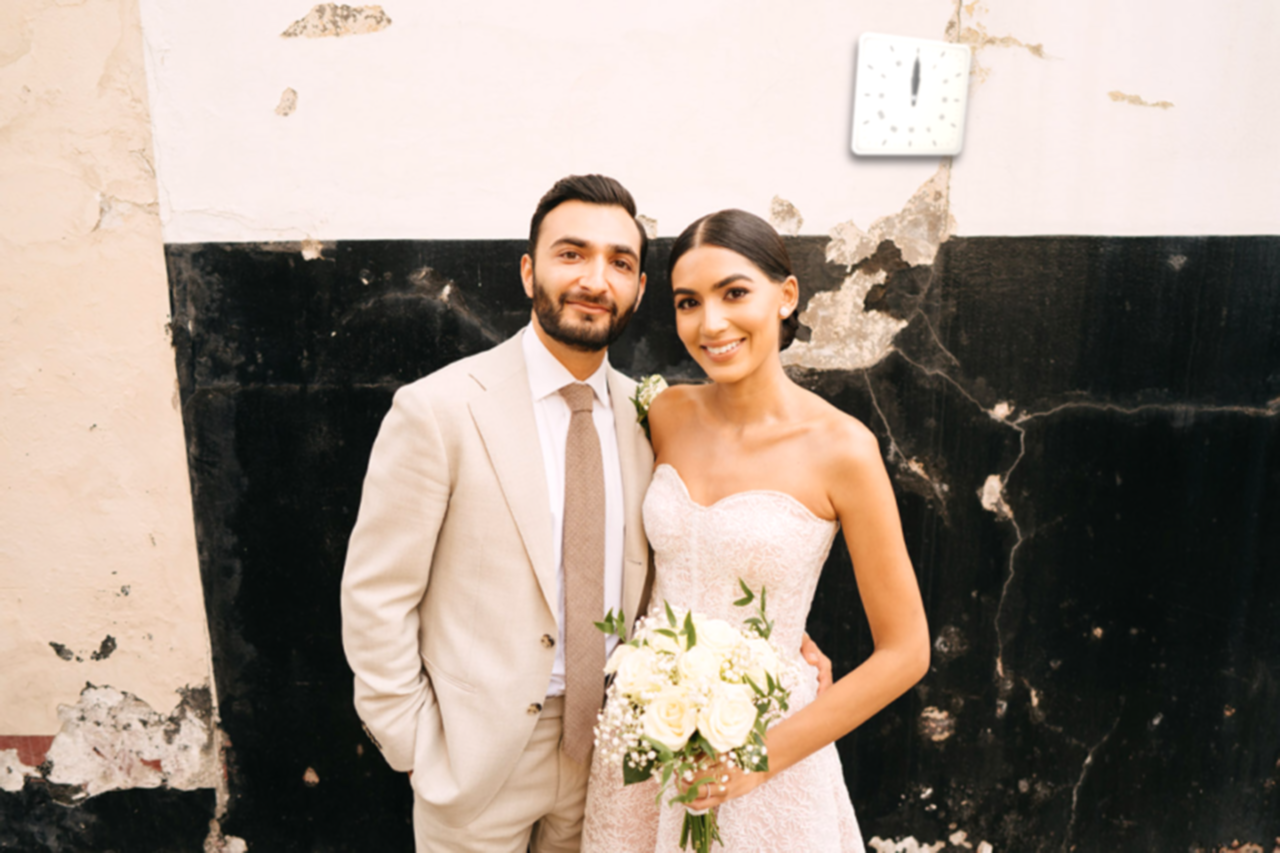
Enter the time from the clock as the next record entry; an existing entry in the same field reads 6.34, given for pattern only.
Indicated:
12.00
